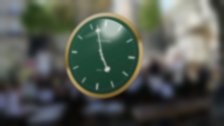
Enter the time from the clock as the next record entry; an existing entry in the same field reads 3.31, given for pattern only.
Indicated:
4.57
